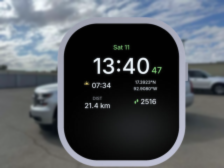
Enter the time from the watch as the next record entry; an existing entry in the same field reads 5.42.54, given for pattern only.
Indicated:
13.40.47
